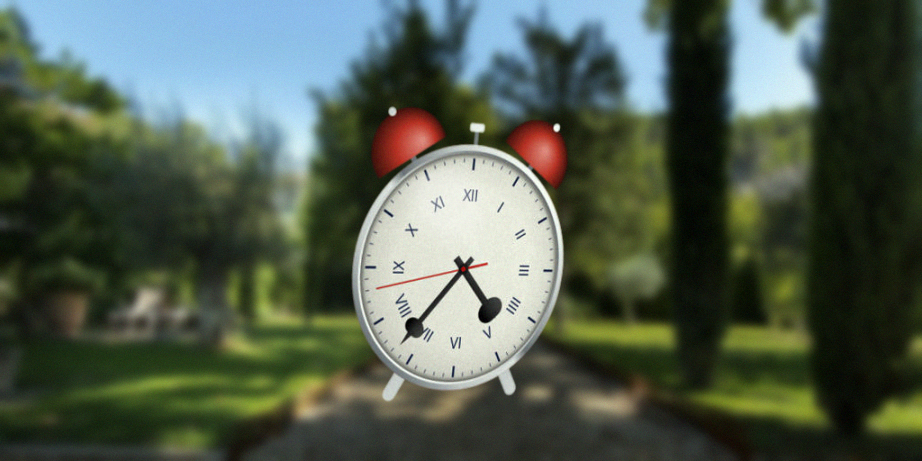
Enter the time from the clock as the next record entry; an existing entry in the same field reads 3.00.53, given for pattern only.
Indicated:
4.36.43
